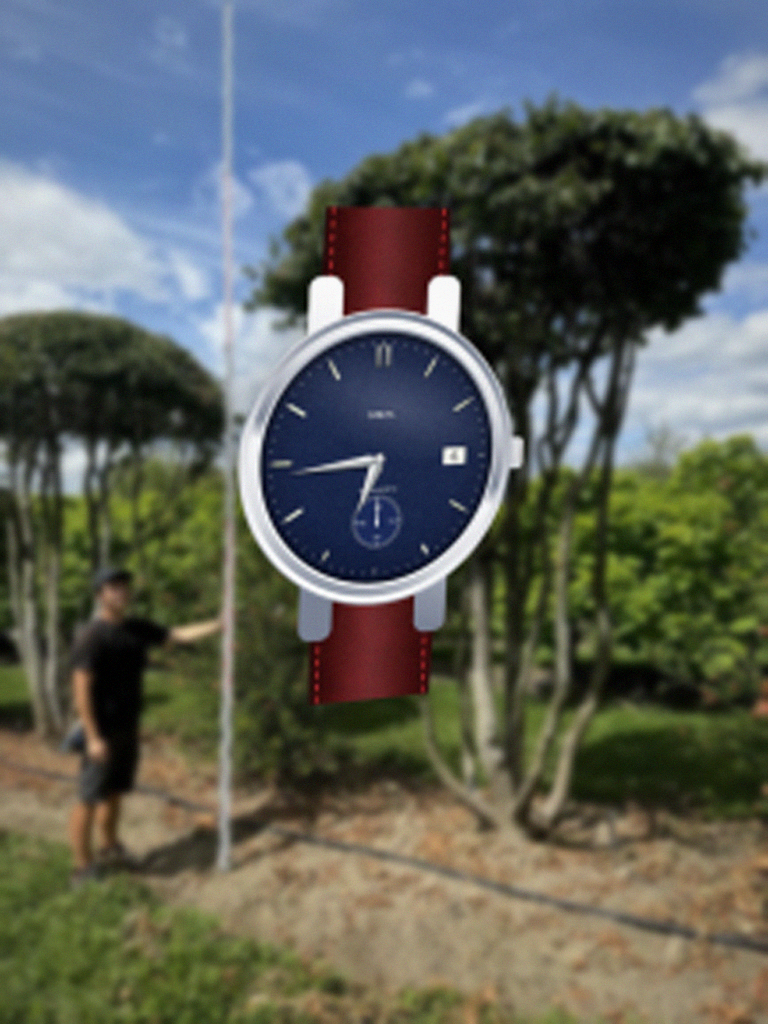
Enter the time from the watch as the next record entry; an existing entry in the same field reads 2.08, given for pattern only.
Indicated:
6.44
